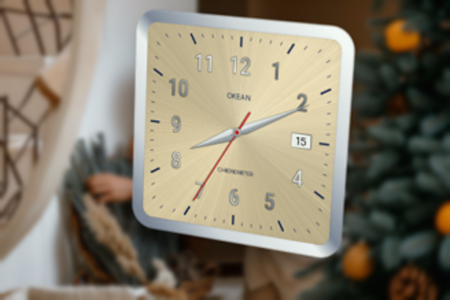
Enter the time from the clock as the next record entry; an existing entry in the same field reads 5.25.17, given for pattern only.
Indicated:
8.10.35
